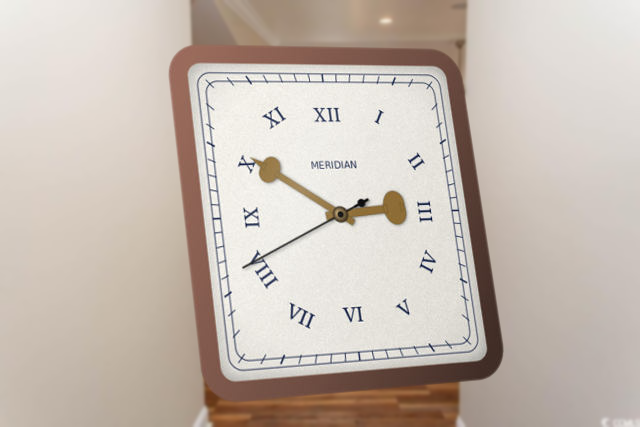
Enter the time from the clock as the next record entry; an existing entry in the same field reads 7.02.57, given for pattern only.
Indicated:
2.50.41
